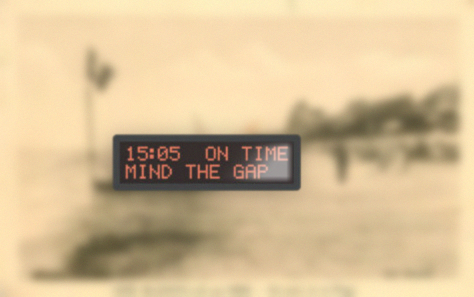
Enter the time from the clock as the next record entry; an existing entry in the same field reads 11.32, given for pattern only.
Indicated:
15.05
